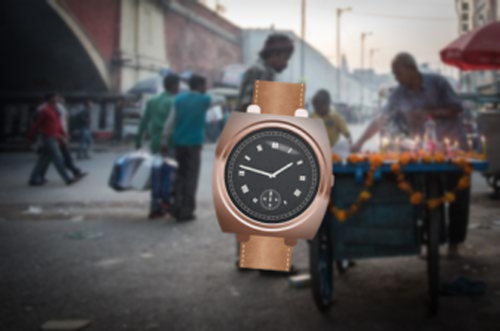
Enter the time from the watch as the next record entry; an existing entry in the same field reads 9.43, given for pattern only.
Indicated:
1.47
